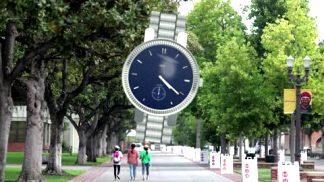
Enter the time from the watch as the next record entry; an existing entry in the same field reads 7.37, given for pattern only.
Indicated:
4.21
